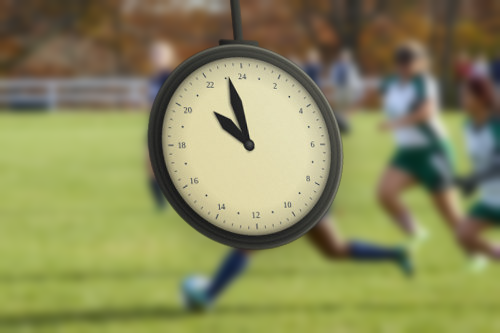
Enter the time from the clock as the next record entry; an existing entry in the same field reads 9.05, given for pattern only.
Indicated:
20.58
